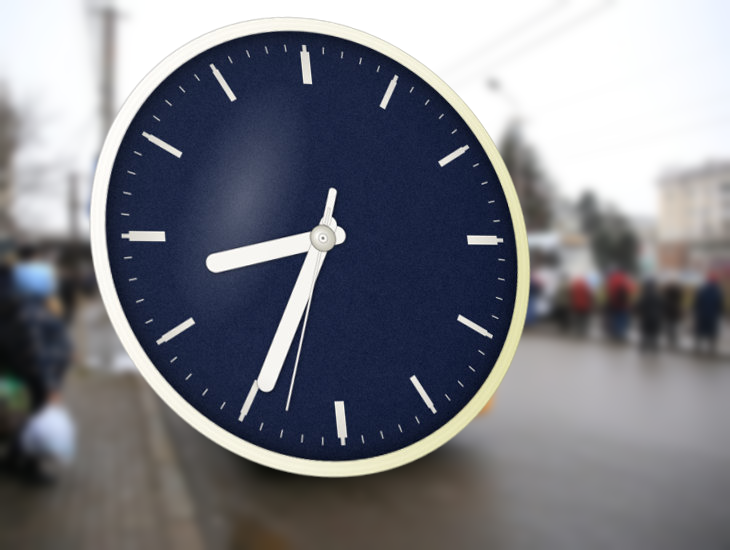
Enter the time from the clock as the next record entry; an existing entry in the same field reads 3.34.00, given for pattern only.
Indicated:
8.34.33
